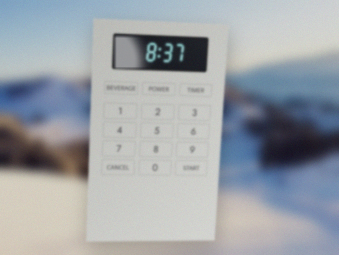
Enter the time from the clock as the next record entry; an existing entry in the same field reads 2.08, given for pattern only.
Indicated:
8.37
